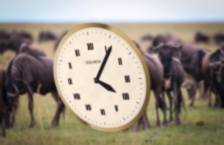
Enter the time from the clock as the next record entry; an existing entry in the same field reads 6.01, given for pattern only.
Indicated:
4.06
